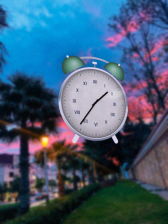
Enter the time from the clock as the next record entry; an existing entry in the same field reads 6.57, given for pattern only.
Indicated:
1.36
